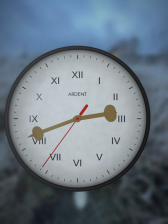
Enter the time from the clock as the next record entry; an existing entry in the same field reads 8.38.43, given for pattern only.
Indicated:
2.41.36
